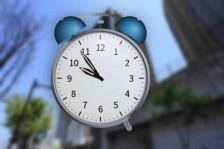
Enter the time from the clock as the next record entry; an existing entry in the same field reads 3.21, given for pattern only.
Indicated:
9.54
